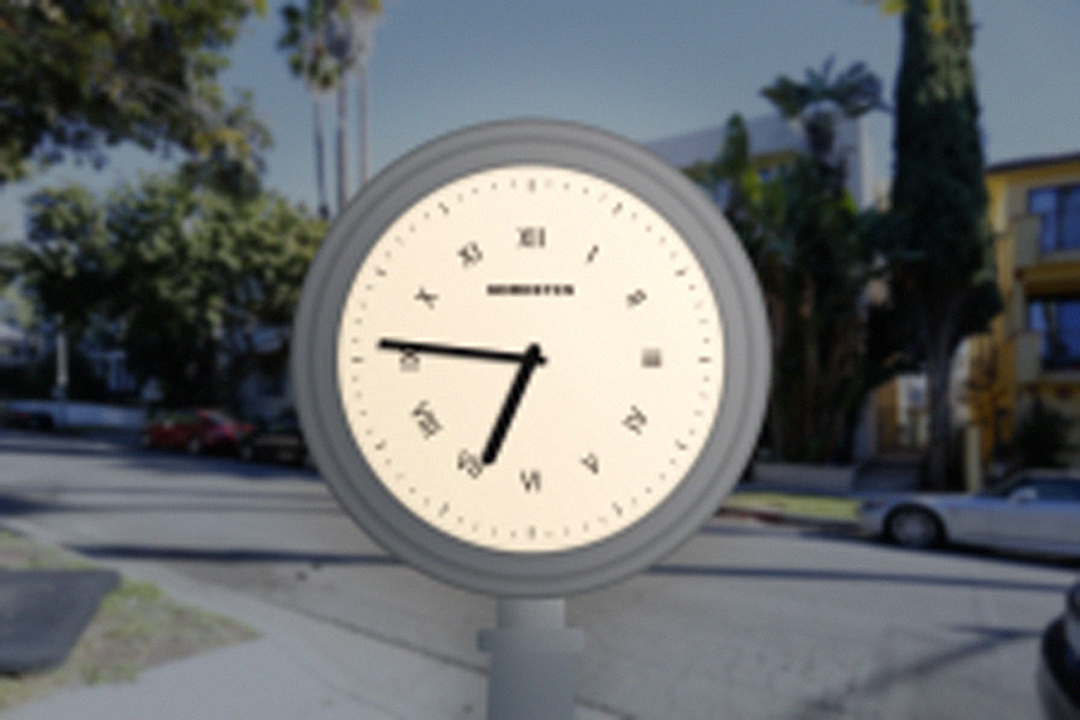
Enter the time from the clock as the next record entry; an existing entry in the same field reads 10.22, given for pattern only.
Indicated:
6.46
